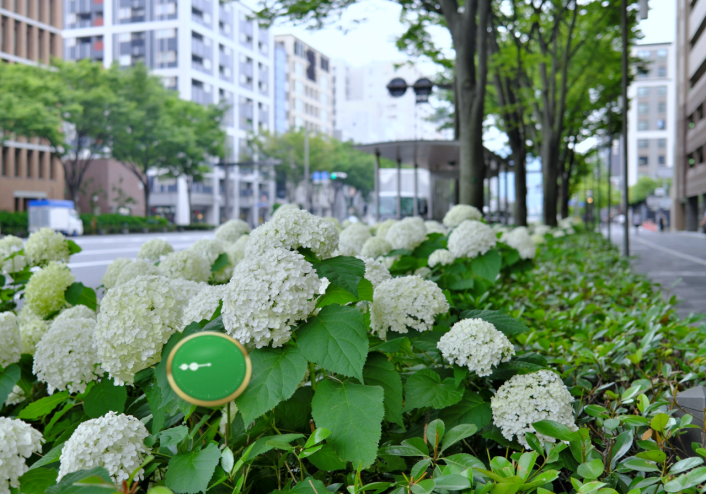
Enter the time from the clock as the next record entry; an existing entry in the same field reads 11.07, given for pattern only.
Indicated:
8.44
